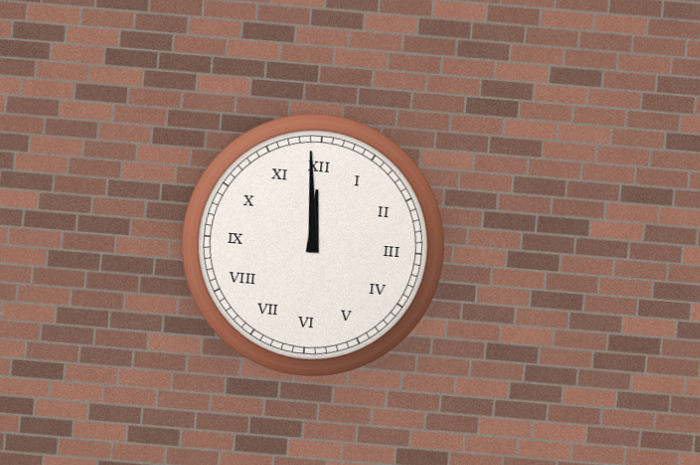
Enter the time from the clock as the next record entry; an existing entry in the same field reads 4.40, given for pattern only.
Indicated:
11.59
